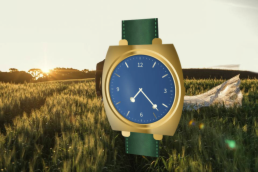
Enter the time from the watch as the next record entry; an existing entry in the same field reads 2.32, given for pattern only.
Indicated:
7.23
